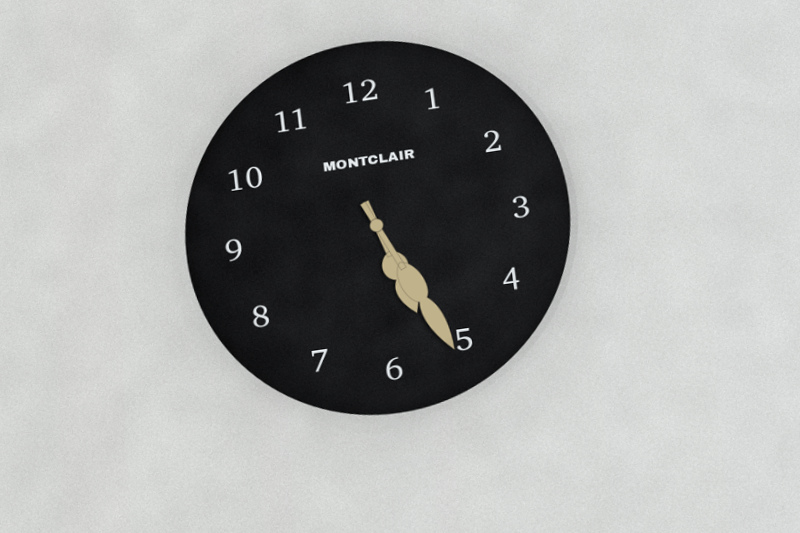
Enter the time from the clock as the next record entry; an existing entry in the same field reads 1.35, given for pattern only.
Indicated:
5.26
